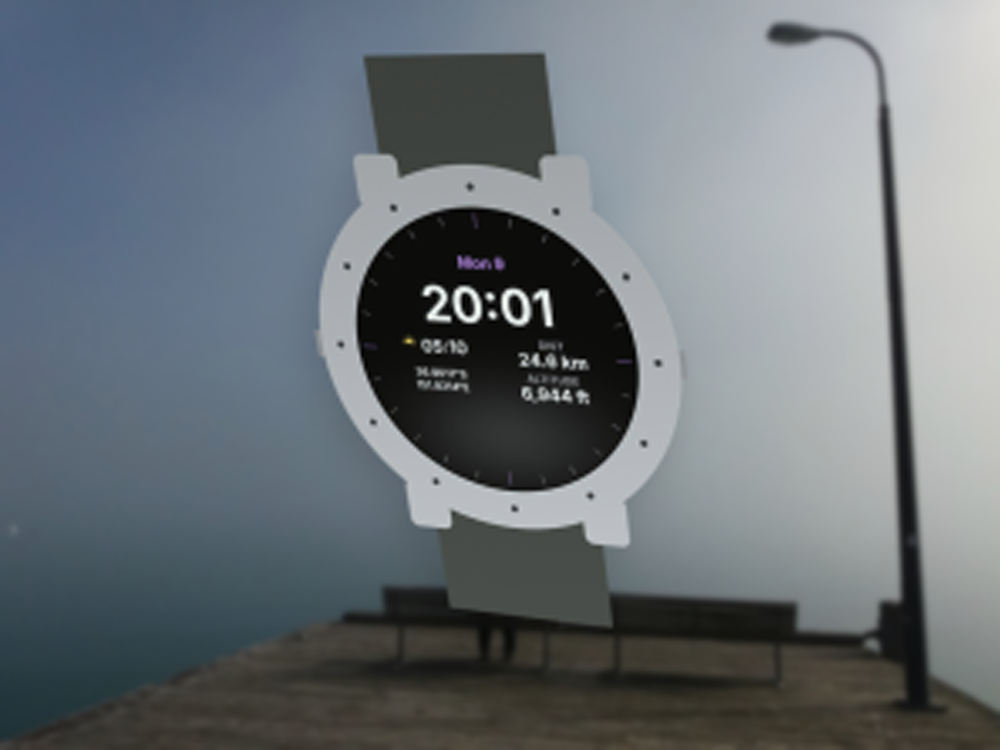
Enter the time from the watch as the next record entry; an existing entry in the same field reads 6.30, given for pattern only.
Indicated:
20.01
